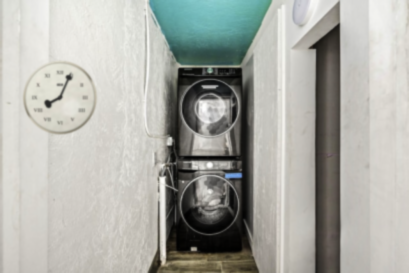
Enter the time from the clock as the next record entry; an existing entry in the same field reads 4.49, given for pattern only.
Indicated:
8.04
